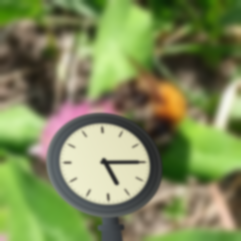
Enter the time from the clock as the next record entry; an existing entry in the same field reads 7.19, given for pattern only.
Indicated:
5.15
